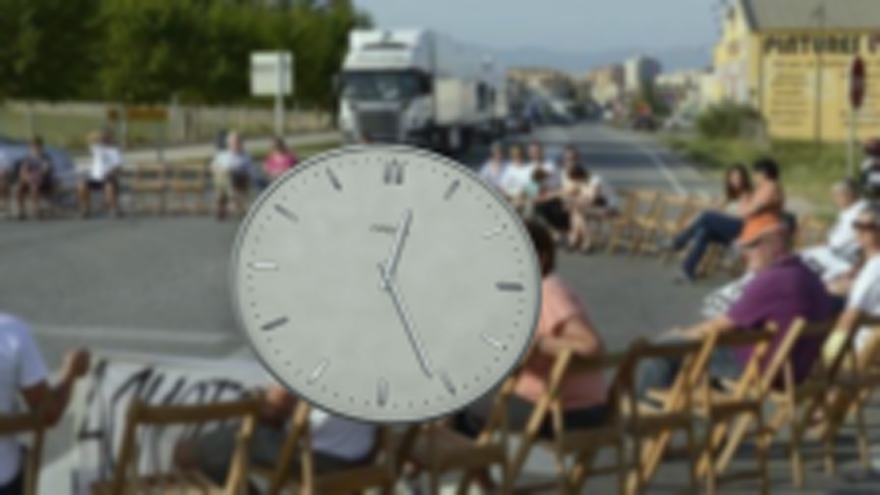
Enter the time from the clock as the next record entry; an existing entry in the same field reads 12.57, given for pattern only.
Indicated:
12.26
